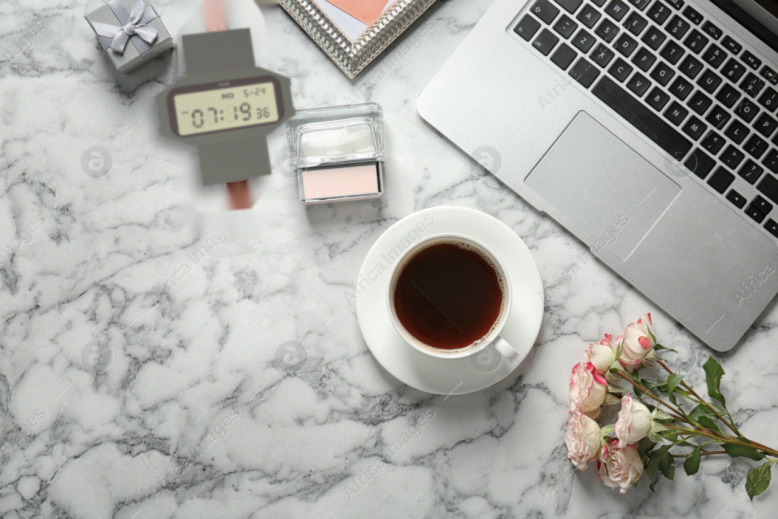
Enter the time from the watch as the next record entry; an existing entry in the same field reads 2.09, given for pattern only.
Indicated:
7.19
